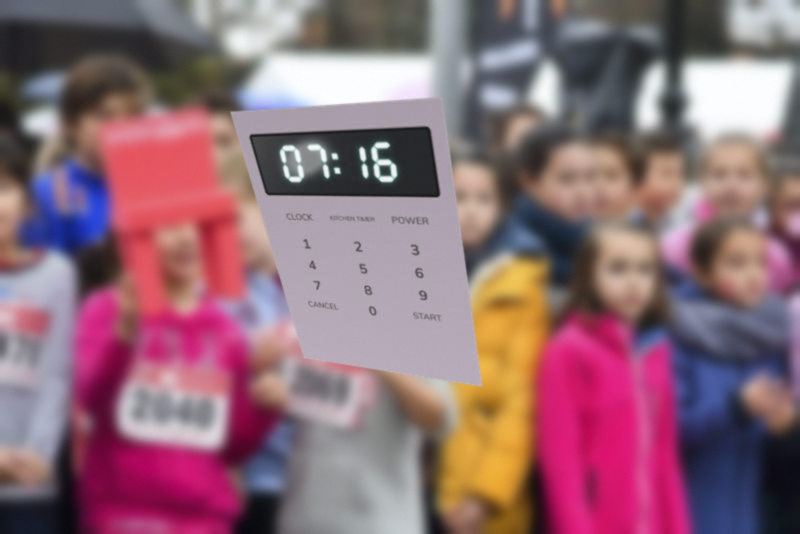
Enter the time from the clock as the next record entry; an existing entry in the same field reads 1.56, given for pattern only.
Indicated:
7.16
